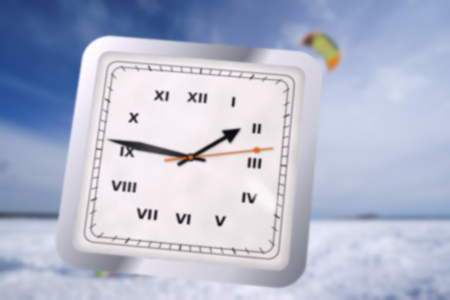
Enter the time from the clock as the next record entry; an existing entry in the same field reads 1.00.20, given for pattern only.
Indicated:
1.46.13
